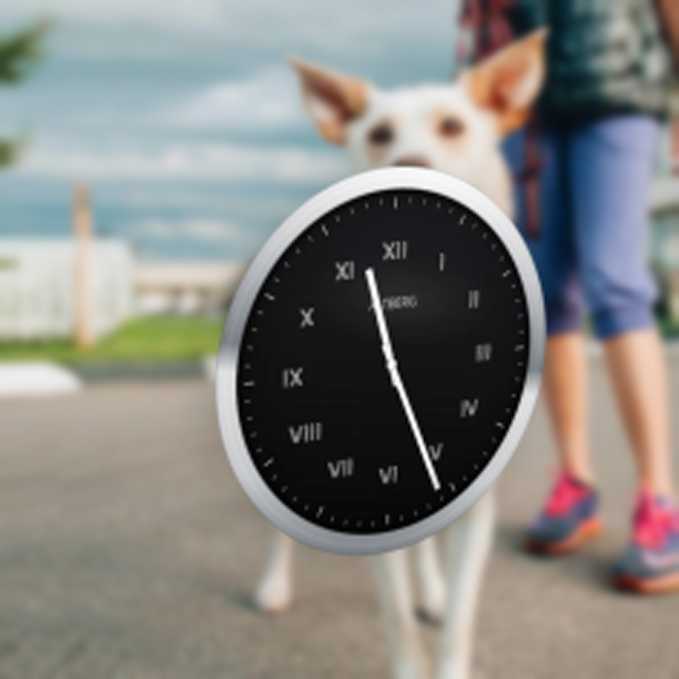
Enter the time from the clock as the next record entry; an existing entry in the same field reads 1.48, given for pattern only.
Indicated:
11.26
